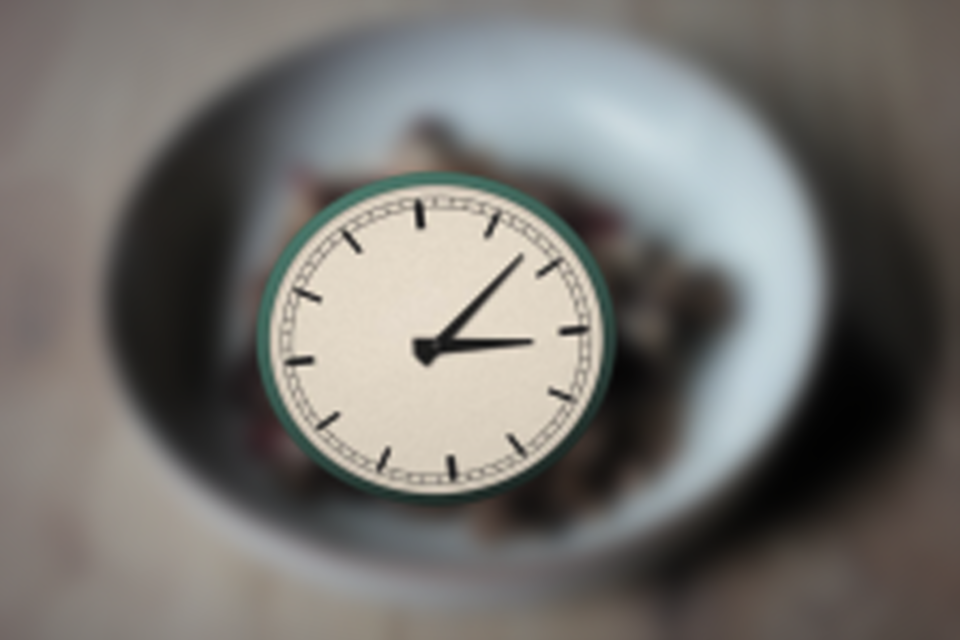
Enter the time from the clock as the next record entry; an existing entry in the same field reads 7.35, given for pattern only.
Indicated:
3.08
